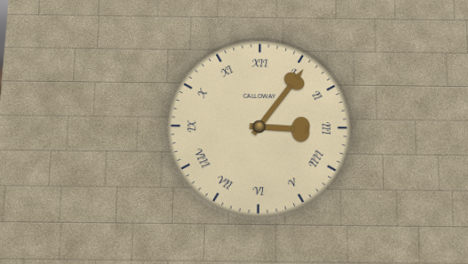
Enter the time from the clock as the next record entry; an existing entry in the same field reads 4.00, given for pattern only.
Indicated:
3.06
